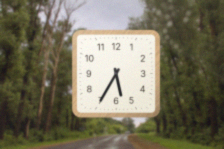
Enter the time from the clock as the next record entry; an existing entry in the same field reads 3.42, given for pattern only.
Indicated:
5.35
